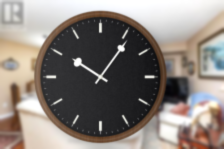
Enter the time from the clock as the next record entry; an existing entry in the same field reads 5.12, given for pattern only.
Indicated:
10.06
